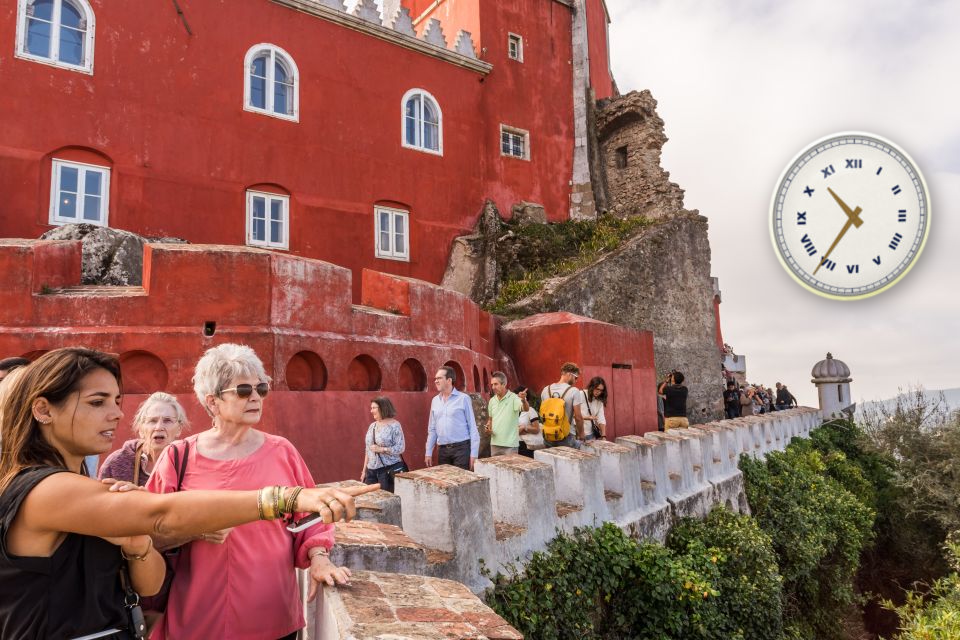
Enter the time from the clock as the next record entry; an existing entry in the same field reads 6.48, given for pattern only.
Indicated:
10.36
